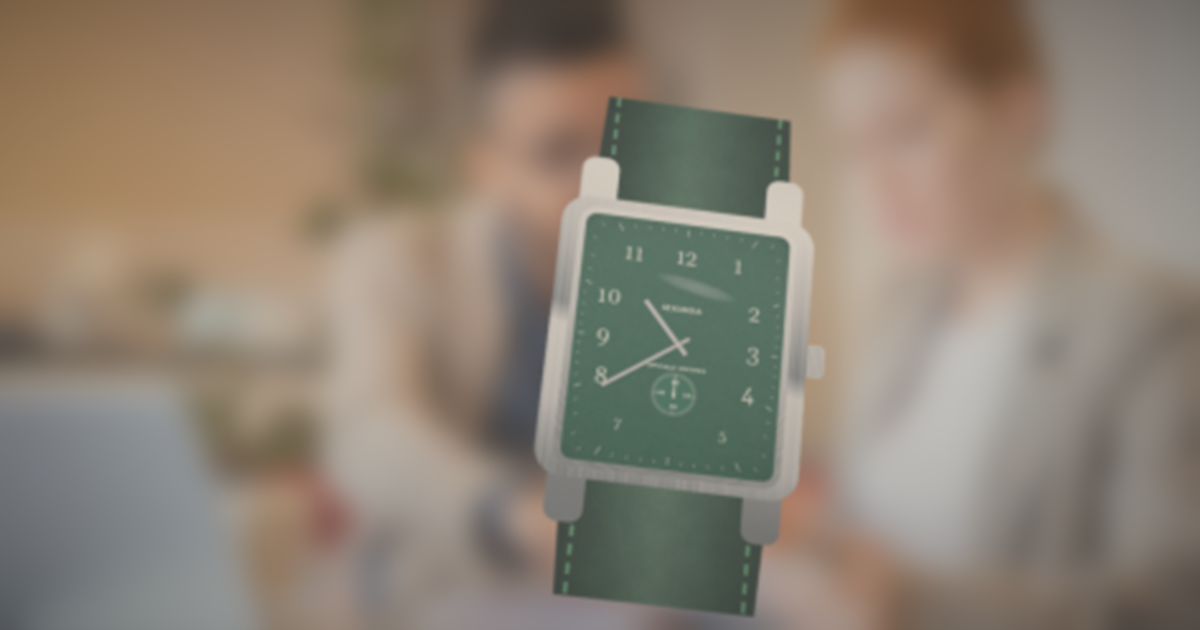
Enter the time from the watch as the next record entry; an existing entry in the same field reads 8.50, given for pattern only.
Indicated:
10.39
